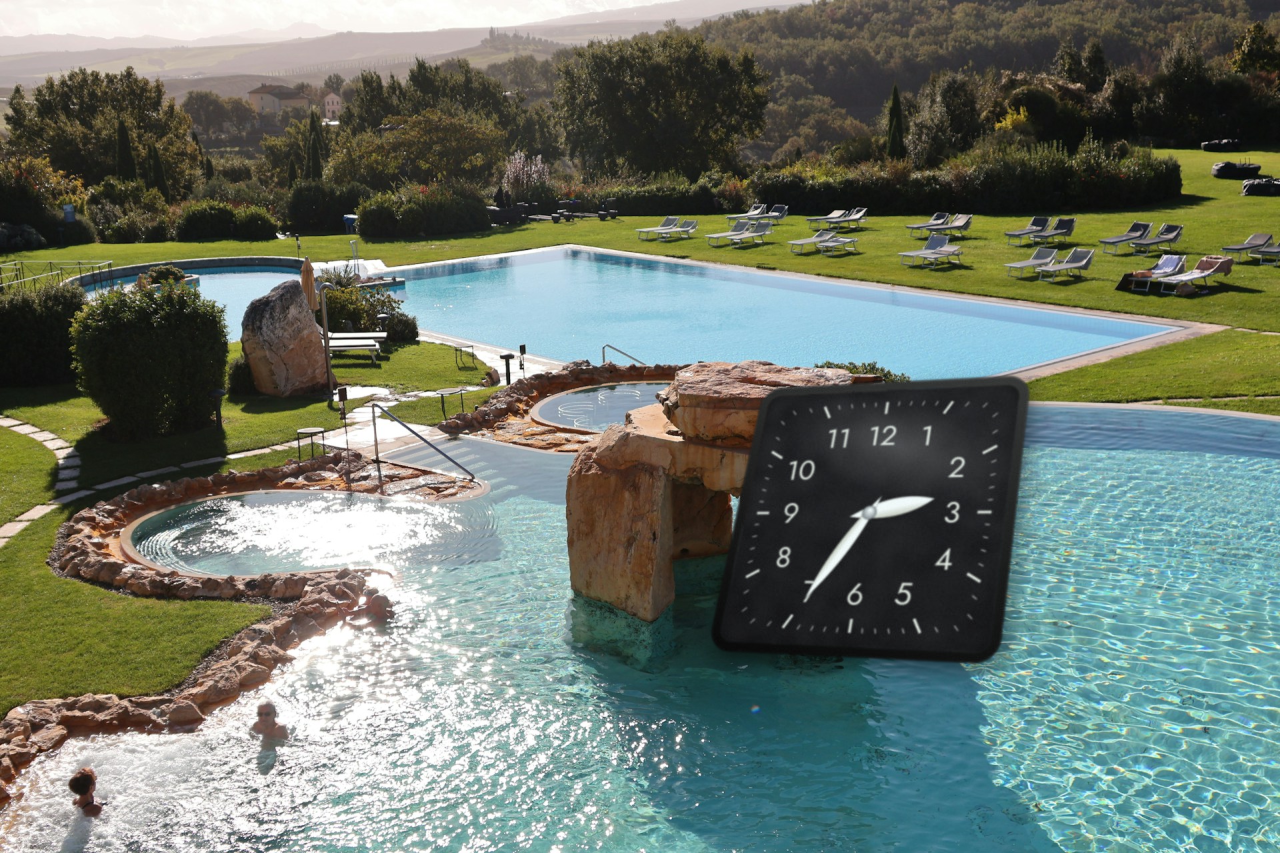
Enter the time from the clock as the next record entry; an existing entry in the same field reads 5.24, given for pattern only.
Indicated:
2.35
